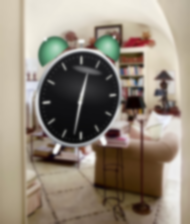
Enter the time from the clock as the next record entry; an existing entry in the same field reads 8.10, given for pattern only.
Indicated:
12.32
